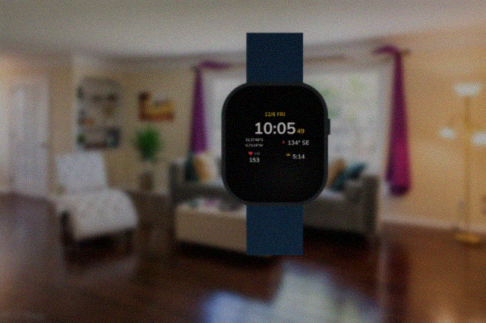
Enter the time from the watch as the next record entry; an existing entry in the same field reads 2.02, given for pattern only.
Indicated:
10.05
